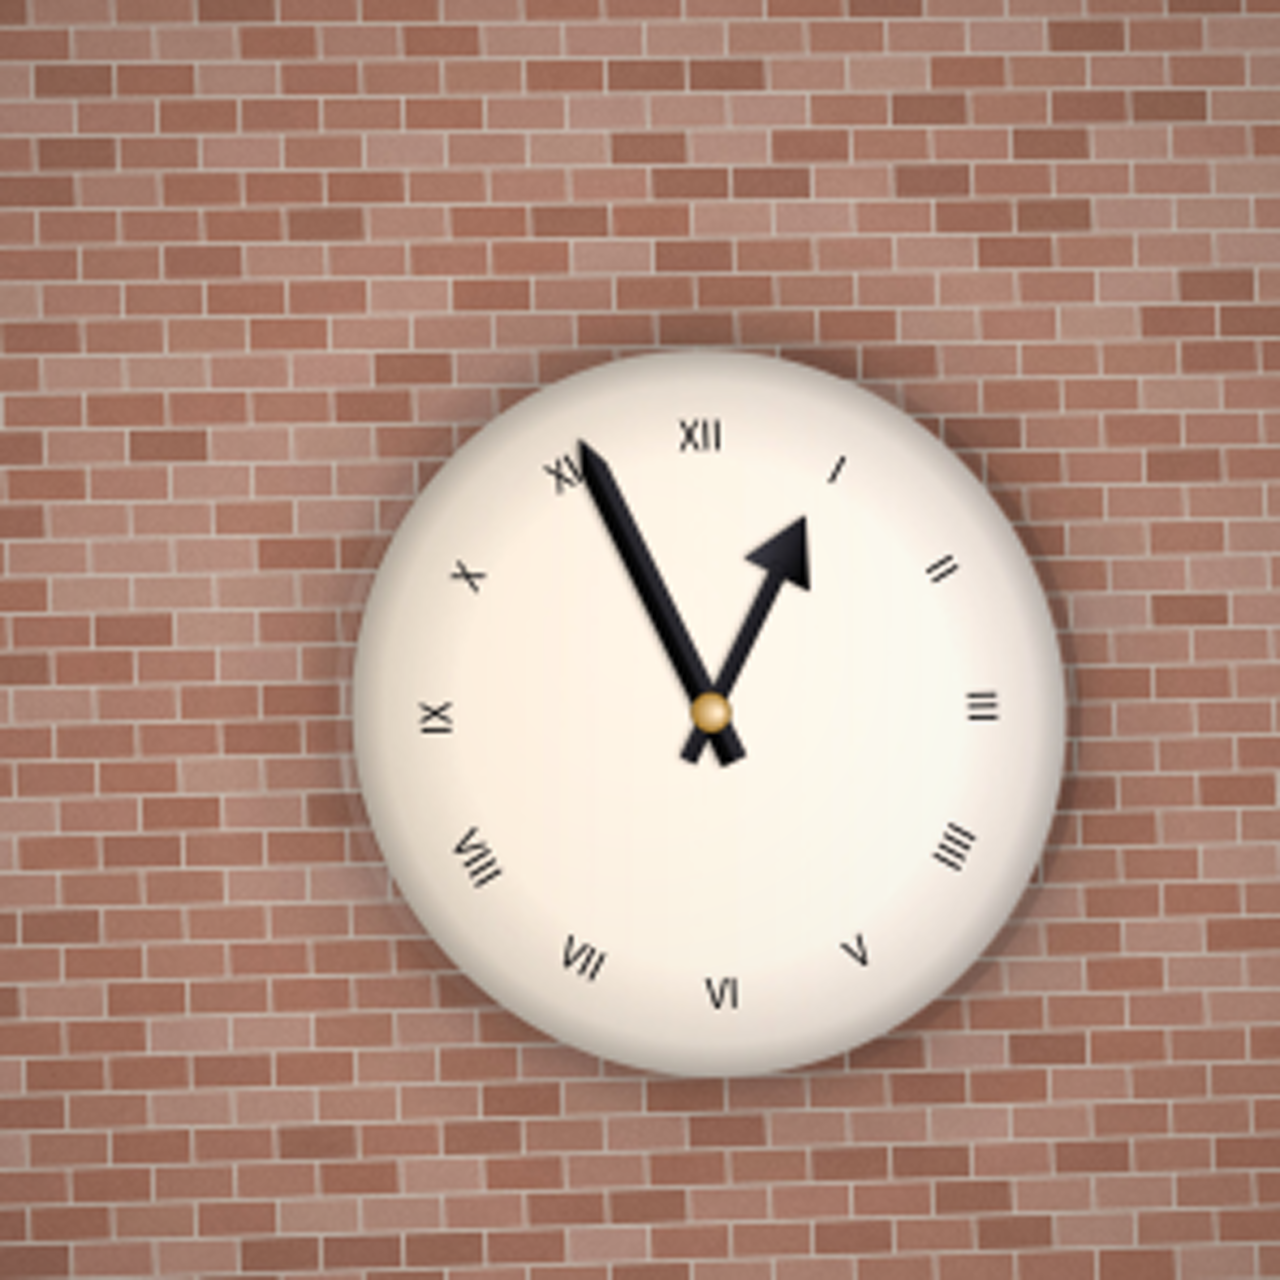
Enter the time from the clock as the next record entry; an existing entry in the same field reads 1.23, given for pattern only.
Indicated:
12.56
